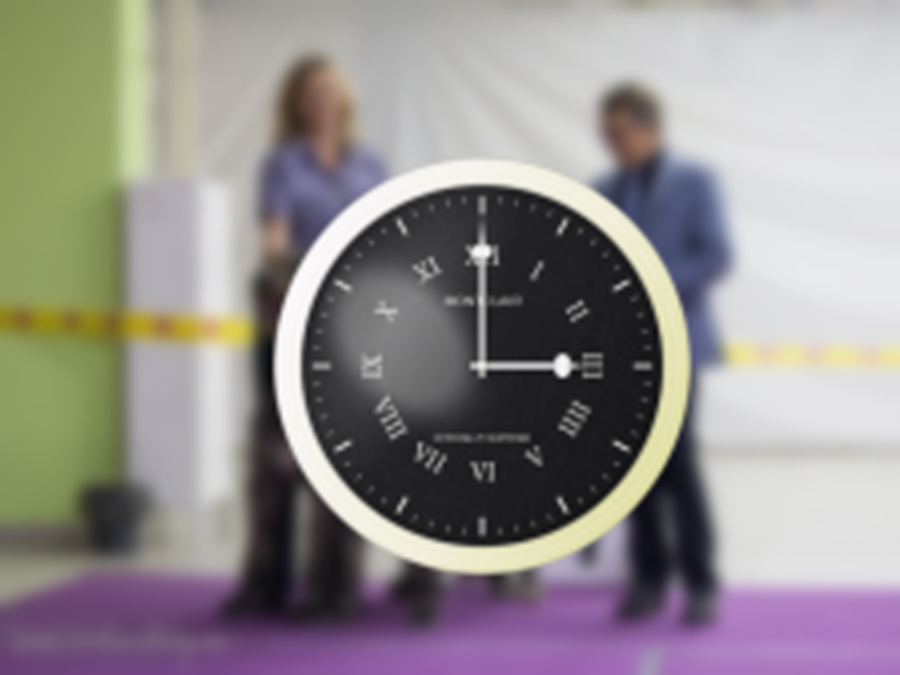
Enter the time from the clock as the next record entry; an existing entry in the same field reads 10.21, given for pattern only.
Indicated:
3.00
